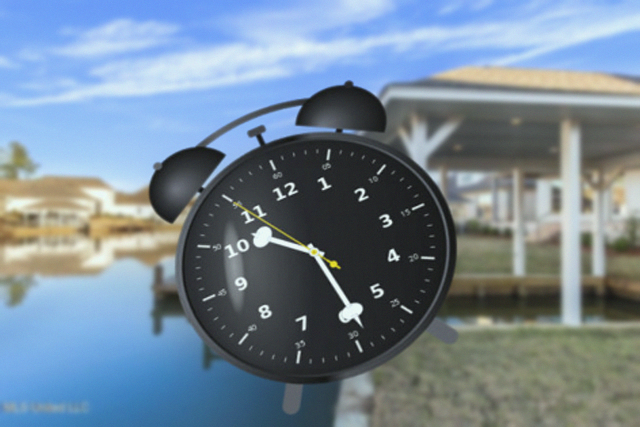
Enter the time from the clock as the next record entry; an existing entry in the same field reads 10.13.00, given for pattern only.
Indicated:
10.28.55
